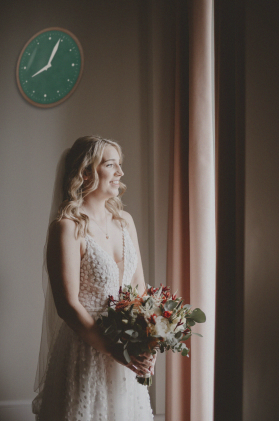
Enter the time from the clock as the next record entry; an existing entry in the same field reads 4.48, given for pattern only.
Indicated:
8.04
